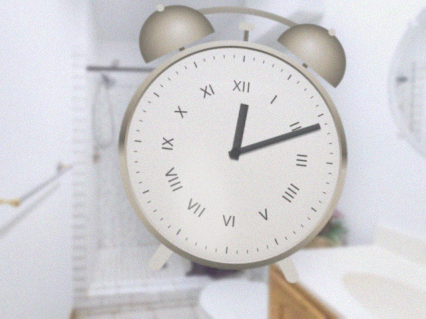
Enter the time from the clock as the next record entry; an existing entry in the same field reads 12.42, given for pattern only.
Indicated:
12.11
